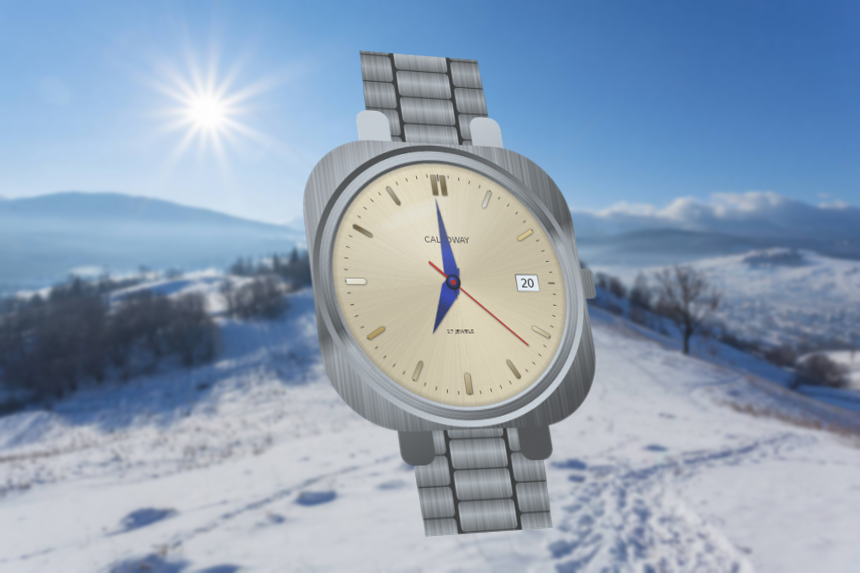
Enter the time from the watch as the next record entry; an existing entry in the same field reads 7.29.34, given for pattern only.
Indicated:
6.59.22
